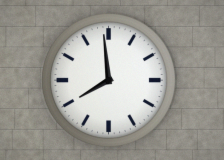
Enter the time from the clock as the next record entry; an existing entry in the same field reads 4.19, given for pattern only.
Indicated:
7.59
